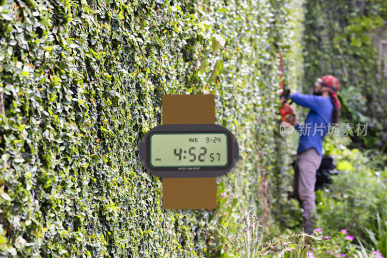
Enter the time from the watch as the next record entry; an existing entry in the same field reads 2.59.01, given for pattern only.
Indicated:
4.52.57
